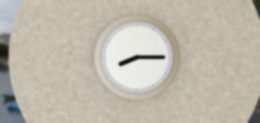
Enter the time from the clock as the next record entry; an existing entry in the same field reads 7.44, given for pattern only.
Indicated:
8.15
